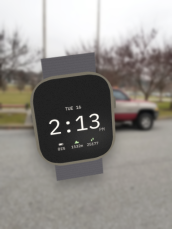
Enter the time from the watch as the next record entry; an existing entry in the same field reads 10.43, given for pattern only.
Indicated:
2.13
